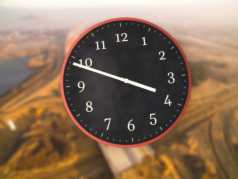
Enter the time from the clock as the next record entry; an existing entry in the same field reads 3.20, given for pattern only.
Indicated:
3.49
